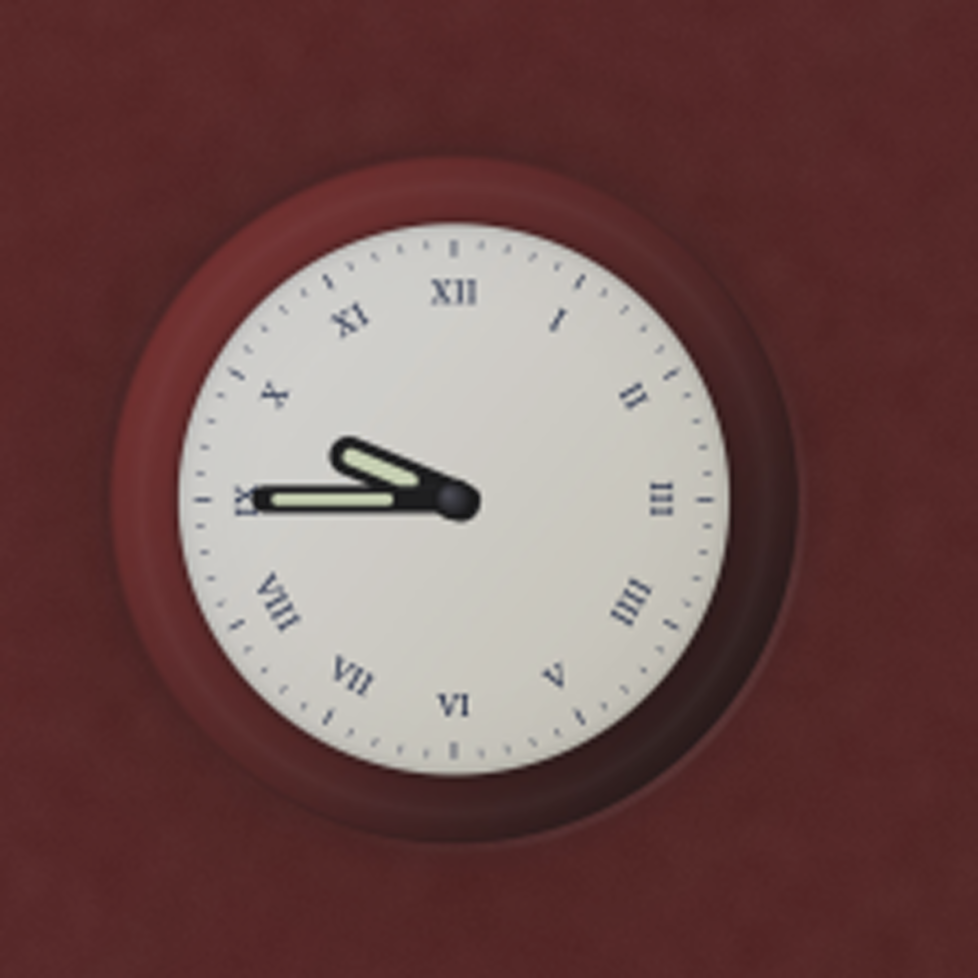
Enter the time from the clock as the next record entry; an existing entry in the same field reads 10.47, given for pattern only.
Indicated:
9.45
